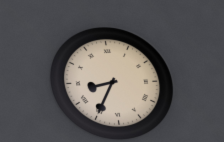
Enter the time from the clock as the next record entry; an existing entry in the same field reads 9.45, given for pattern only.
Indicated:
8.35
